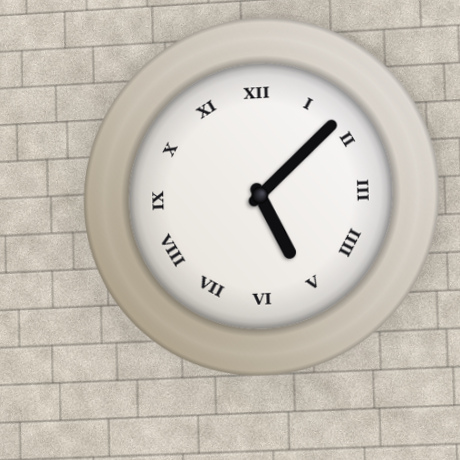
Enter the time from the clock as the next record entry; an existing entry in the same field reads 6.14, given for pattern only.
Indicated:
5.08
